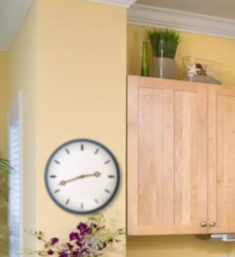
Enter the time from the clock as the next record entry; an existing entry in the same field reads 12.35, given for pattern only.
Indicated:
2.42
